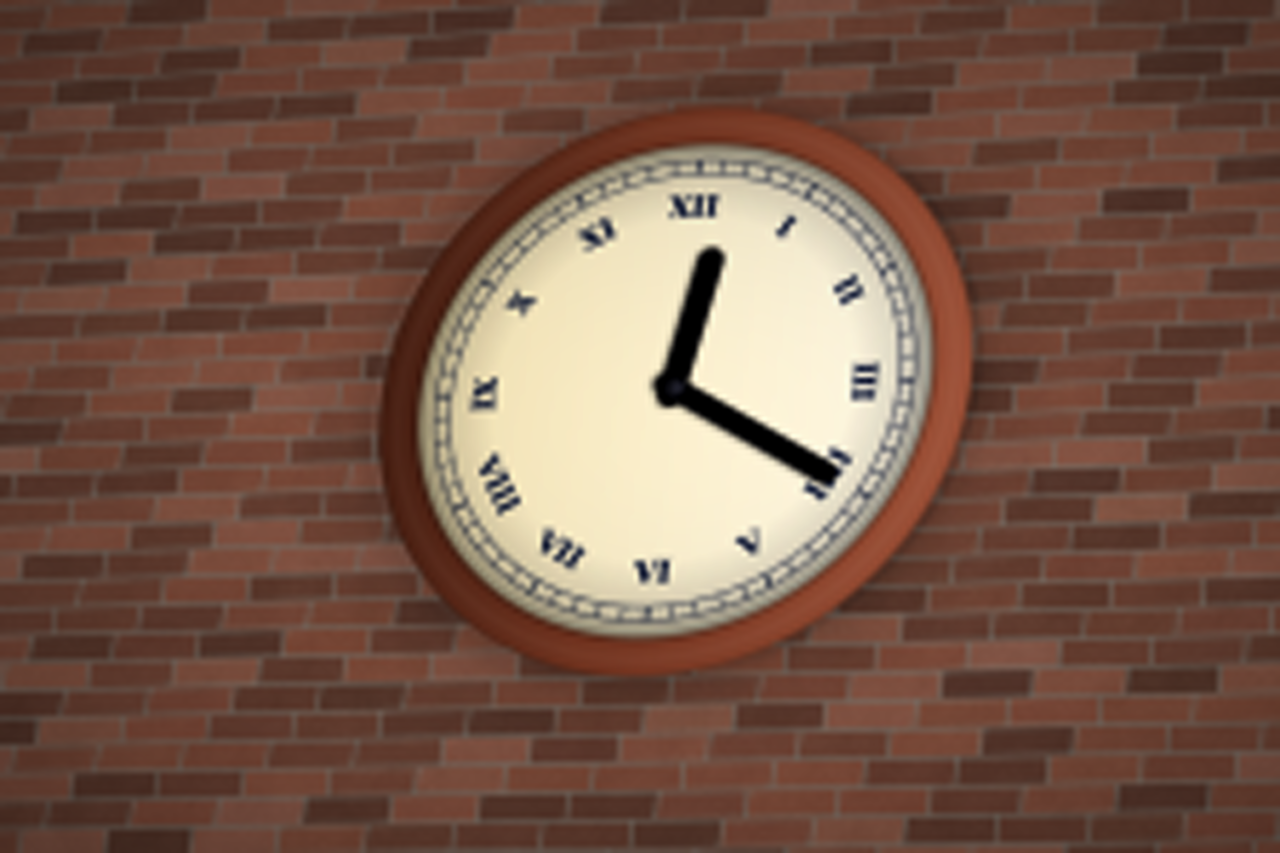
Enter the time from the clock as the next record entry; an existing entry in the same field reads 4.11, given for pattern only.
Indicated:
12.20
